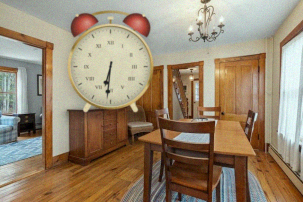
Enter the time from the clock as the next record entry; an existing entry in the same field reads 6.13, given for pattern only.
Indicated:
6.31
